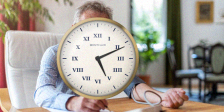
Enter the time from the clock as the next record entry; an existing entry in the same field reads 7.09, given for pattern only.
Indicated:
5.11
